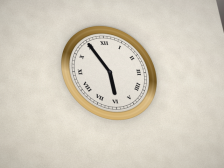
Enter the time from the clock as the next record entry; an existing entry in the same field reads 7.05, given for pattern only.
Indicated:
5.55
